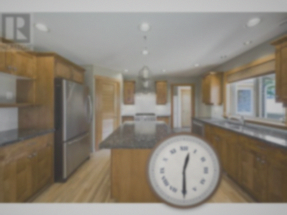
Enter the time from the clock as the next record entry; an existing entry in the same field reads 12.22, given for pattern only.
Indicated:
12.30
